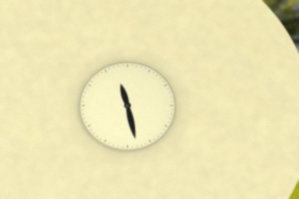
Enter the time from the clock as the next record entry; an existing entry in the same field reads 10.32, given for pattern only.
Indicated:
11.28
